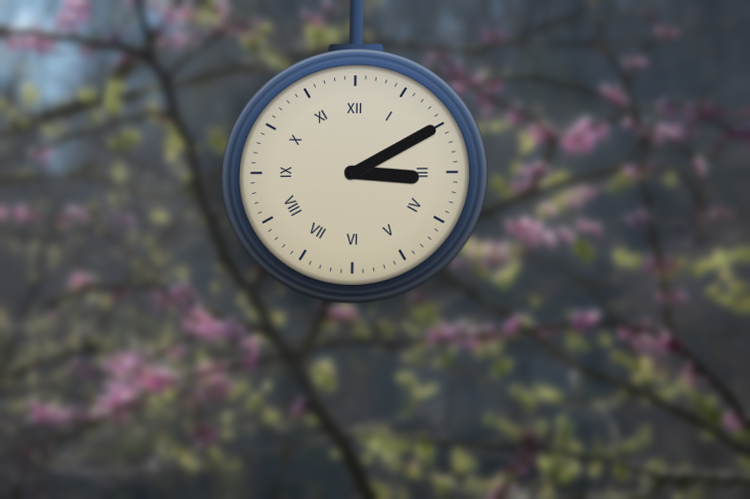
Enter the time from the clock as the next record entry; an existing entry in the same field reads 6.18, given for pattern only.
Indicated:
3.10
